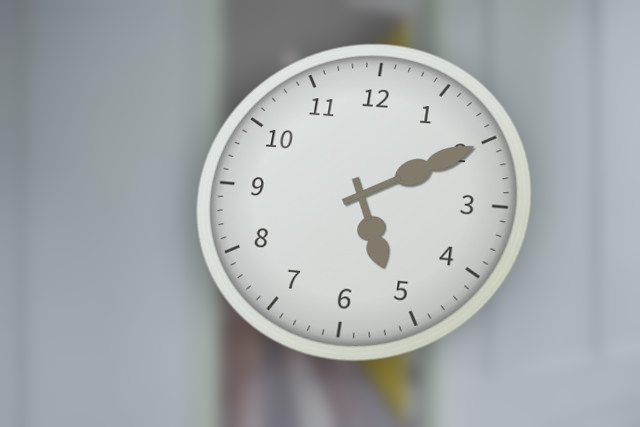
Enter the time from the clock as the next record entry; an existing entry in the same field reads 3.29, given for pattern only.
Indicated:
5.10
